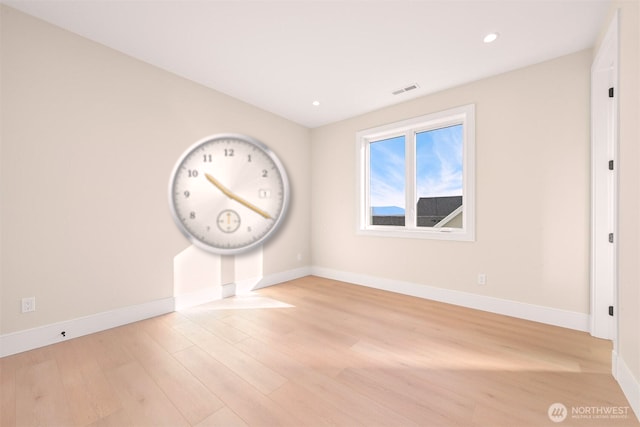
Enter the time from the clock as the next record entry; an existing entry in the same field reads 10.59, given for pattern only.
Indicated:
10.20
